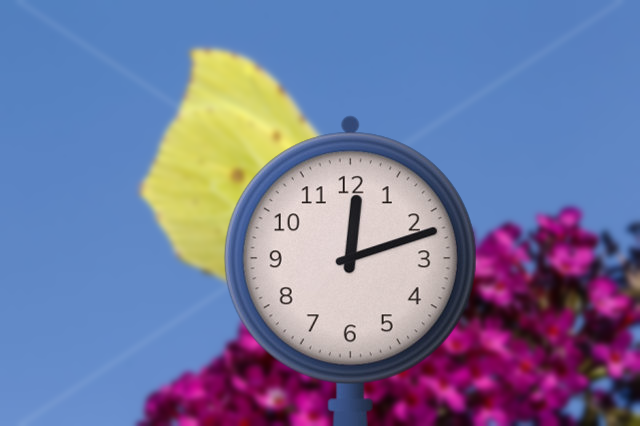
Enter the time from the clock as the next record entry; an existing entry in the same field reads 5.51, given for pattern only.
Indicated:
12.12
